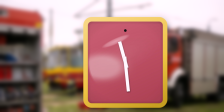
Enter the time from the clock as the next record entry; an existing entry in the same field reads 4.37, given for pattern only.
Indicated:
11.29
